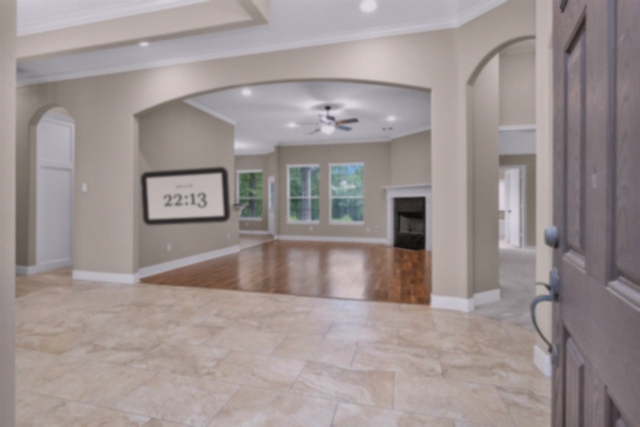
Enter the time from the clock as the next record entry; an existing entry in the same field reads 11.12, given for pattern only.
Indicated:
22.13
